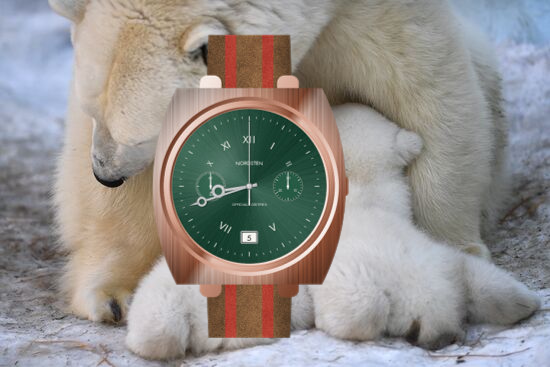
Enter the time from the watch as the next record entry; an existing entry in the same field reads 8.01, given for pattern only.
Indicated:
8.42
